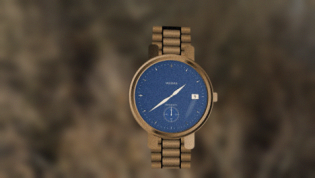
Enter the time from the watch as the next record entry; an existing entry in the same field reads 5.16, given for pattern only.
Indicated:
1.39
